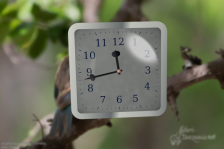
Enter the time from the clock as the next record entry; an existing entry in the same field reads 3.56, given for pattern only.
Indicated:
11.43
